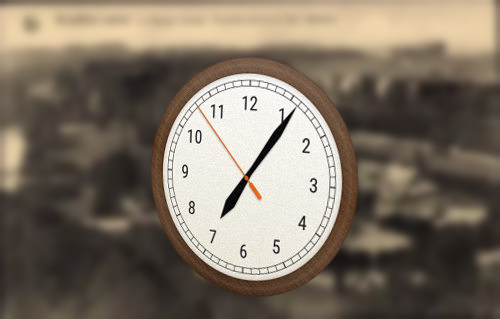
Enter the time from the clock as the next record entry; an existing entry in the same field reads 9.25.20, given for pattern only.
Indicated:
7.05.53
